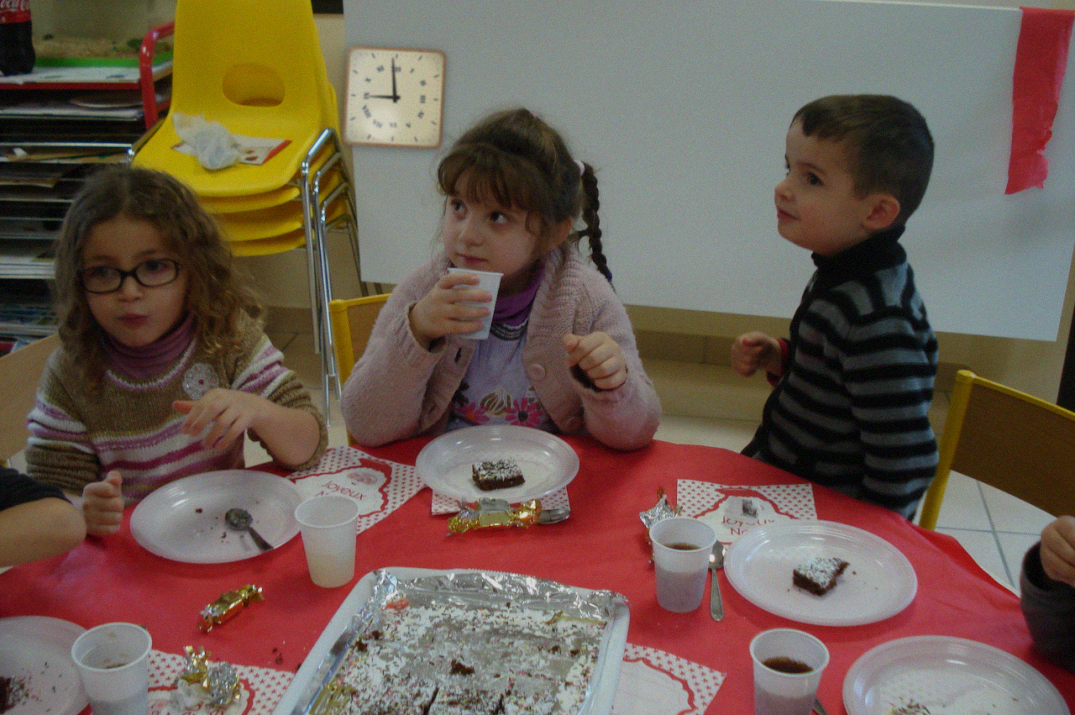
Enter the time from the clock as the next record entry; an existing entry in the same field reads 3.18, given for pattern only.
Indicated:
8.59
